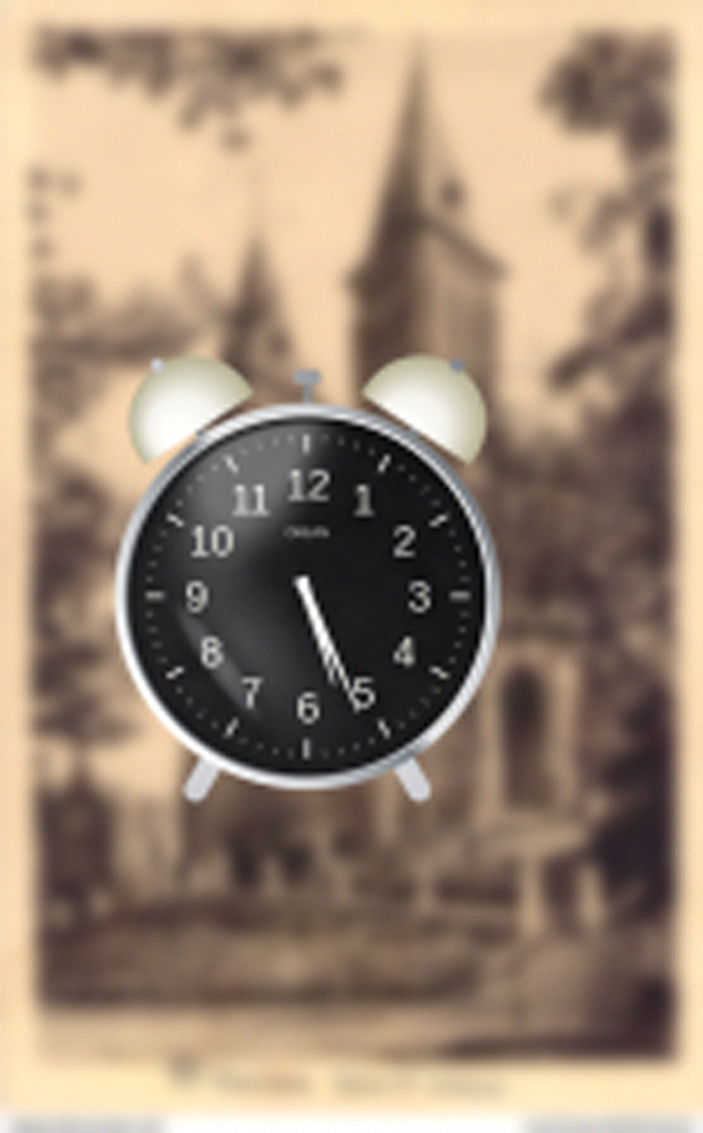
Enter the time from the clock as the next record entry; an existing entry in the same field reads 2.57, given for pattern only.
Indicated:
5.26
